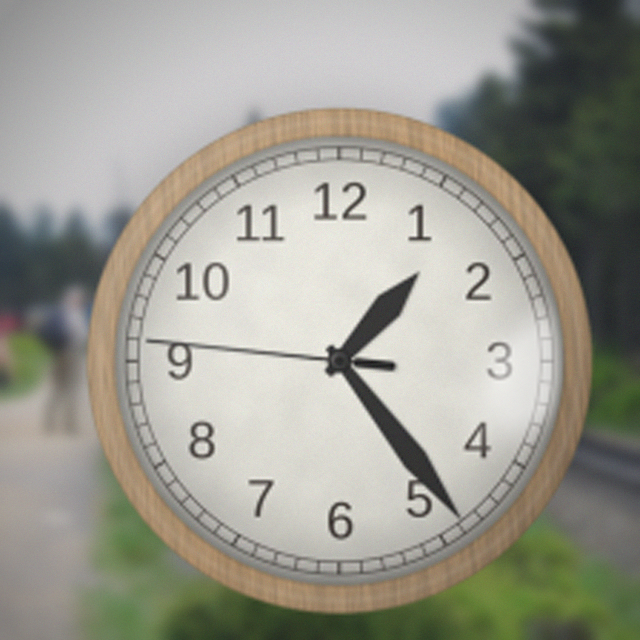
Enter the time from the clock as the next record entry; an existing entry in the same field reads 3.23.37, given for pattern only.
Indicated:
1.23.46
